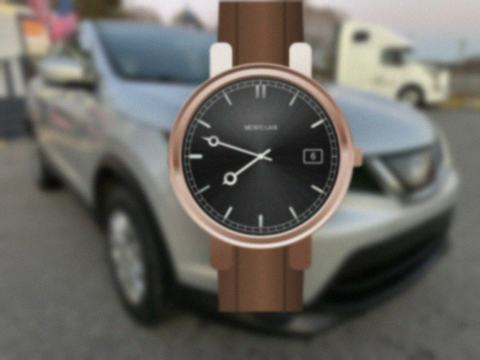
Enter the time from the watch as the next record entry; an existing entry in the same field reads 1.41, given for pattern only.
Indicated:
7.48
